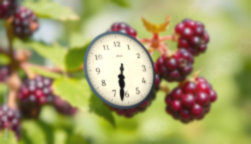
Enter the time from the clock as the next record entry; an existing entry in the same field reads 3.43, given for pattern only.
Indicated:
6.32
